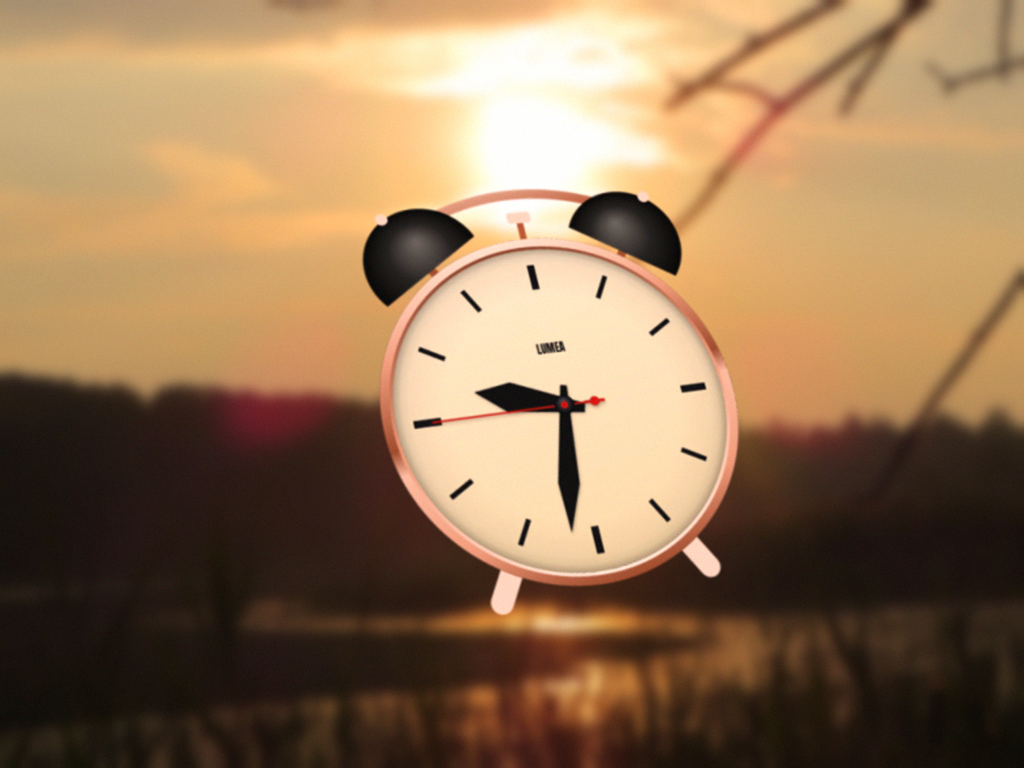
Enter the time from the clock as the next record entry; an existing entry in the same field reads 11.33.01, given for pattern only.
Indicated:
9.31.45
